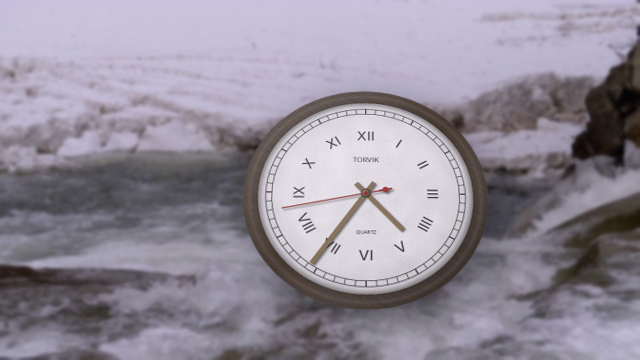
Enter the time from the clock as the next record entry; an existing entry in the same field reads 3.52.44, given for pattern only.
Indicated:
4.35.43
